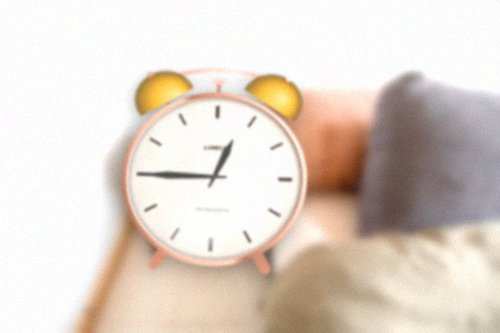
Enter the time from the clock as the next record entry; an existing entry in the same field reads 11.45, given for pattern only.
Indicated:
12.45
